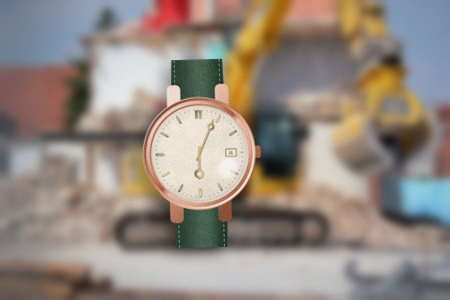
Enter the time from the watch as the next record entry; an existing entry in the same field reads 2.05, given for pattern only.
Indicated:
6.04
